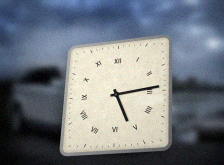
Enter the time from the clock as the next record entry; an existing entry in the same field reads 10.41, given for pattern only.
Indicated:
5.14
